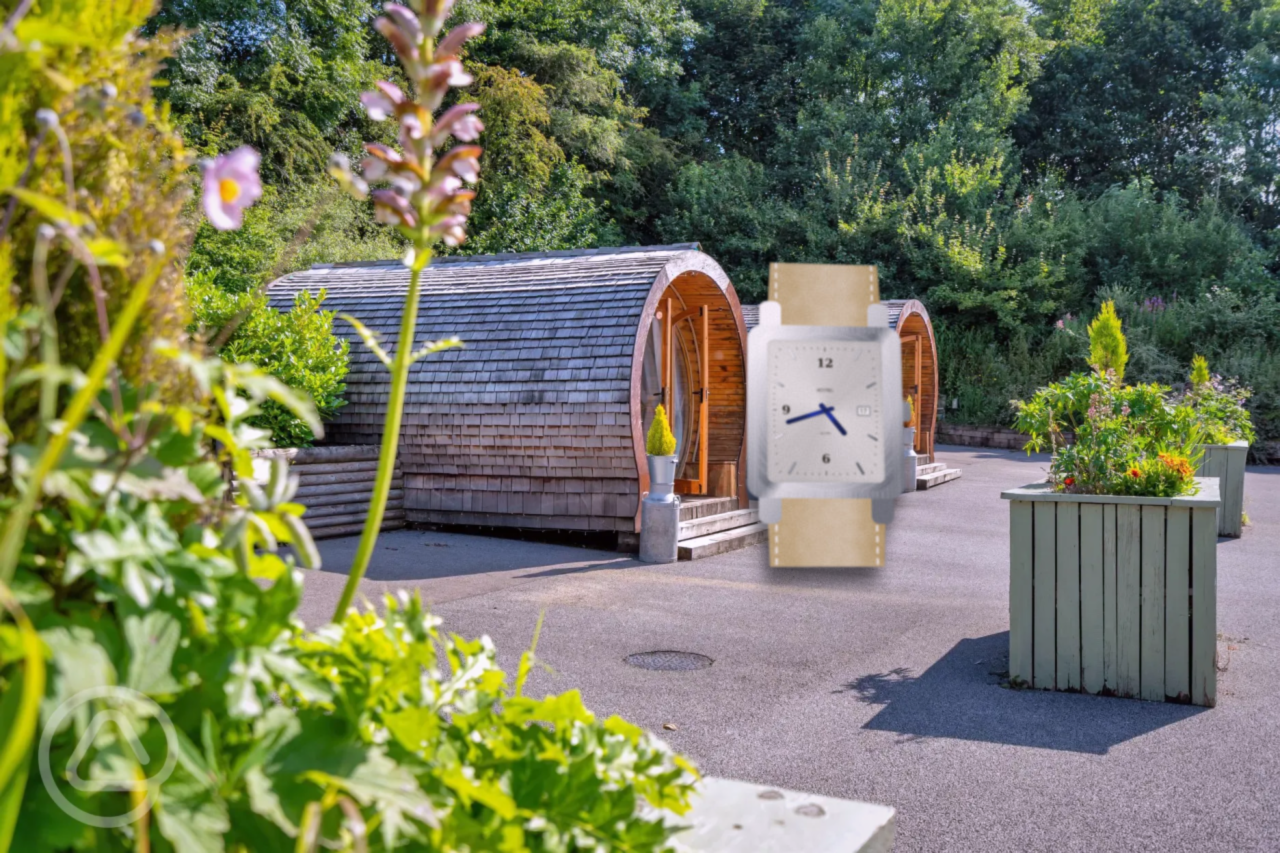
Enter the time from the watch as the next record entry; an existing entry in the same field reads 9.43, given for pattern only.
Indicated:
4.42
